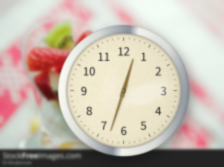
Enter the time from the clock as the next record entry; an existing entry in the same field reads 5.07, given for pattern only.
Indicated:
12.33
